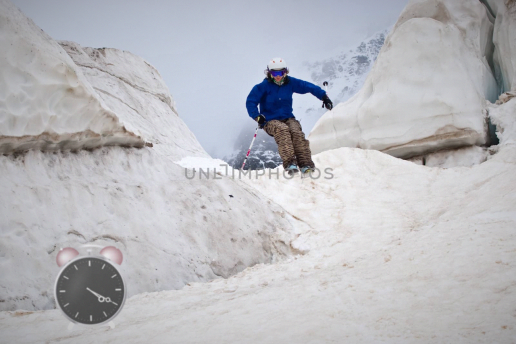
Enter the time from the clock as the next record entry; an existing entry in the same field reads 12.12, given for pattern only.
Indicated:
4.20
